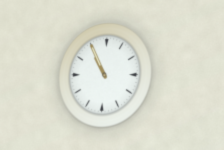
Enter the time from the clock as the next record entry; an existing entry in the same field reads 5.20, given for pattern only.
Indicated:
10.55
